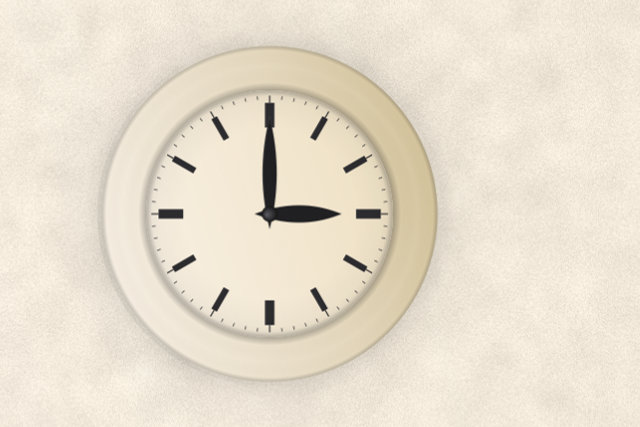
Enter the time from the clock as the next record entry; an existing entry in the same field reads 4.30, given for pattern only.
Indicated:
3.00
